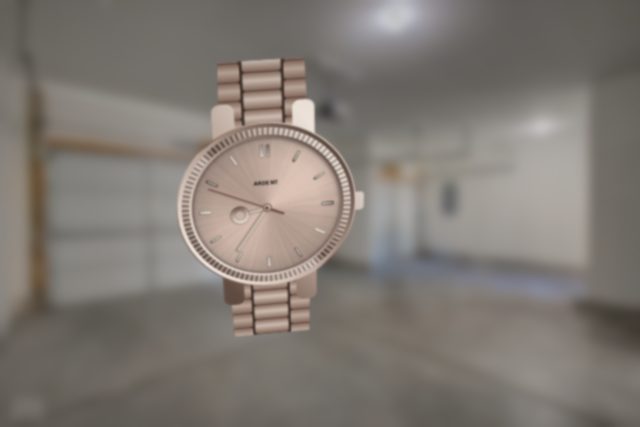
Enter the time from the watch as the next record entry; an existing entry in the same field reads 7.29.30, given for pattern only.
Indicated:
8.35.49
